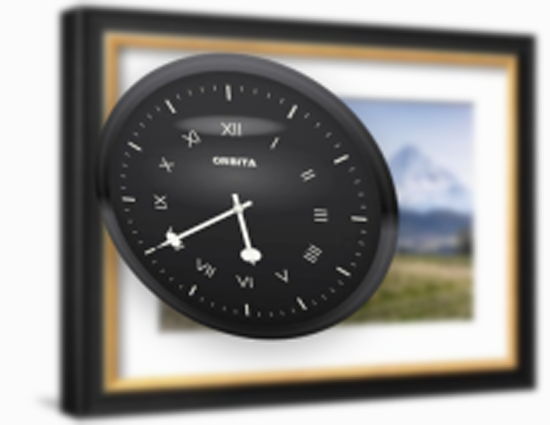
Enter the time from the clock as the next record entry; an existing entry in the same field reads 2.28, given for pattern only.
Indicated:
5.40
